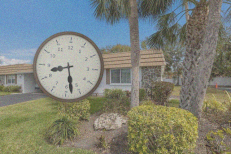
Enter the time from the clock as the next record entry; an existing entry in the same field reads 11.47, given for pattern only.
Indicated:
8.28
